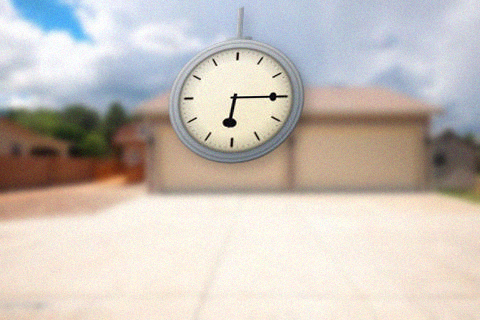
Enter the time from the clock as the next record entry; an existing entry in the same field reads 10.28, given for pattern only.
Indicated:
6.15
